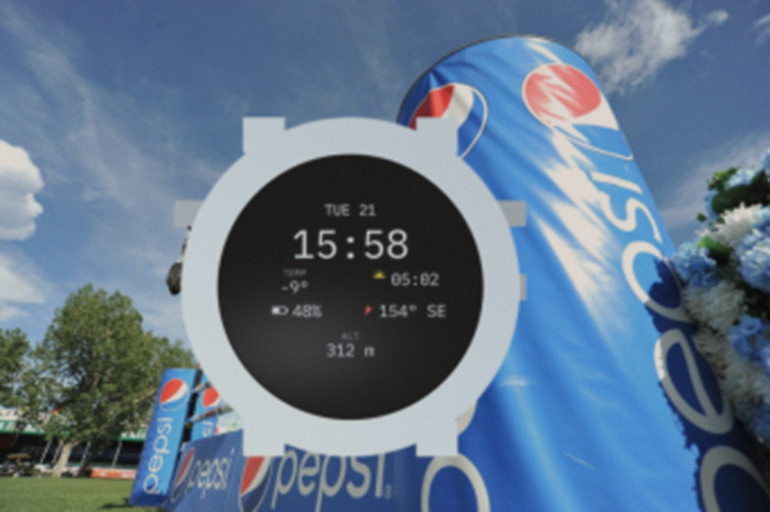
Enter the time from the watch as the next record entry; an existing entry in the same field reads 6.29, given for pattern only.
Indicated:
15.58
